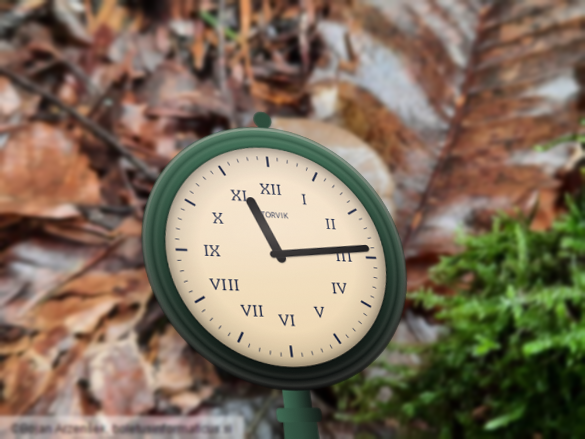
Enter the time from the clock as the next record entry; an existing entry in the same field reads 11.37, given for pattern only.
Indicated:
11.14
